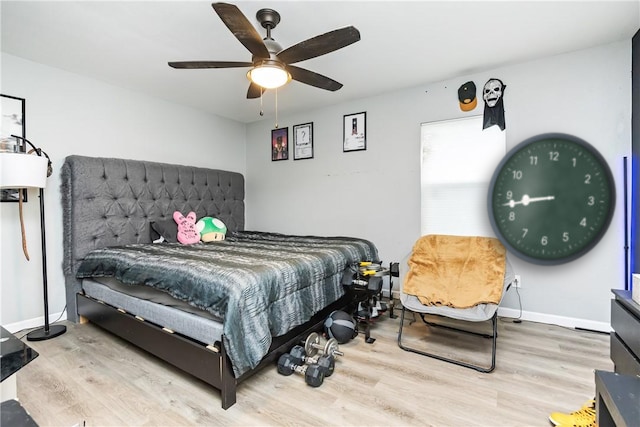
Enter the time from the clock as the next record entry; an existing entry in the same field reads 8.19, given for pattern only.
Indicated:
8.43
